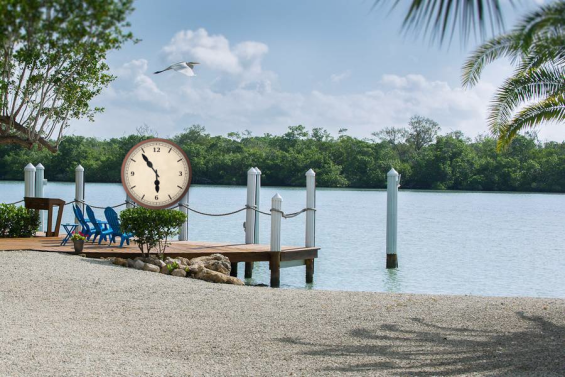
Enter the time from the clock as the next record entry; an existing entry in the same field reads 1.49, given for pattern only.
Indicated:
5.54
